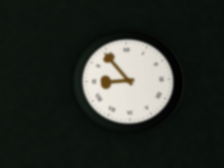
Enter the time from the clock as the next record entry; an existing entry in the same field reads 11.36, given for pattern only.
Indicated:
8.54
